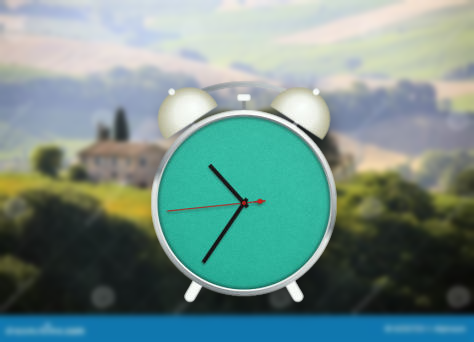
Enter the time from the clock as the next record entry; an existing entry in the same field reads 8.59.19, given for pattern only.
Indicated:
10.35.44
